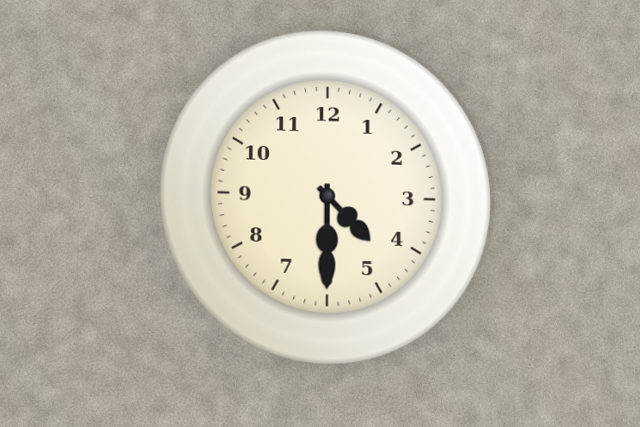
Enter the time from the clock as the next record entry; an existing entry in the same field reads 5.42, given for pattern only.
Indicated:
4.30
